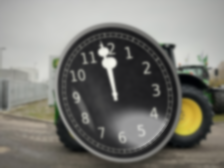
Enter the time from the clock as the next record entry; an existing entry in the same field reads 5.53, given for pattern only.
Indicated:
11.59
